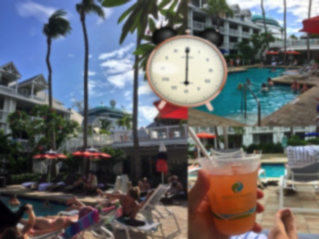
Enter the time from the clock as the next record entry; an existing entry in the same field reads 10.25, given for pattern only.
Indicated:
6.00
